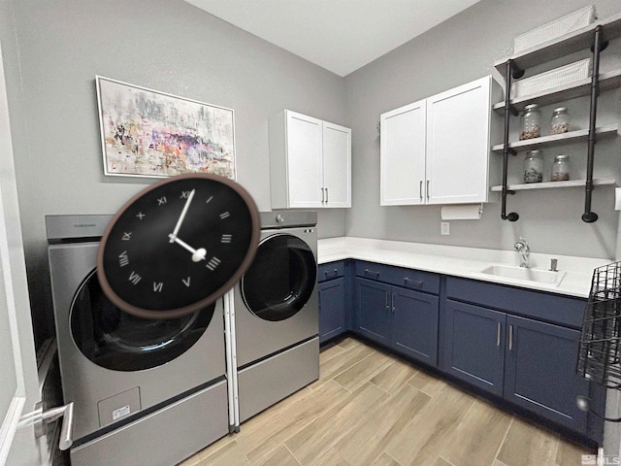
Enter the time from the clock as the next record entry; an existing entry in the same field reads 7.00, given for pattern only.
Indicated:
4.01
